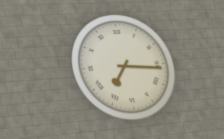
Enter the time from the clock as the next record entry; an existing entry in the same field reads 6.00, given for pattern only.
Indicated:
7.16
